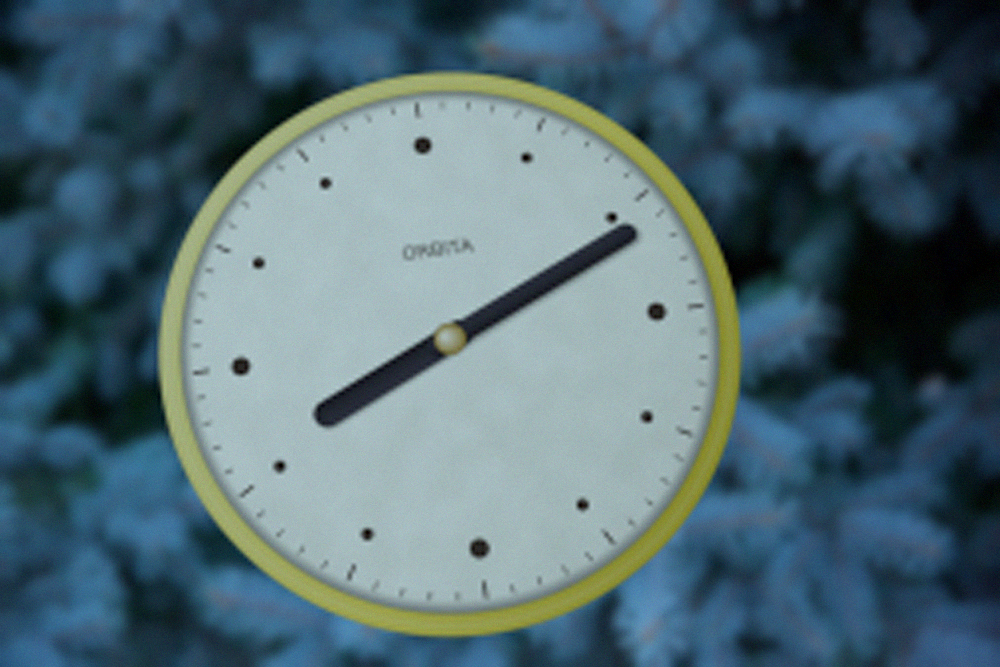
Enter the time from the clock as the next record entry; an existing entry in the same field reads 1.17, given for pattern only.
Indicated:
8.11
